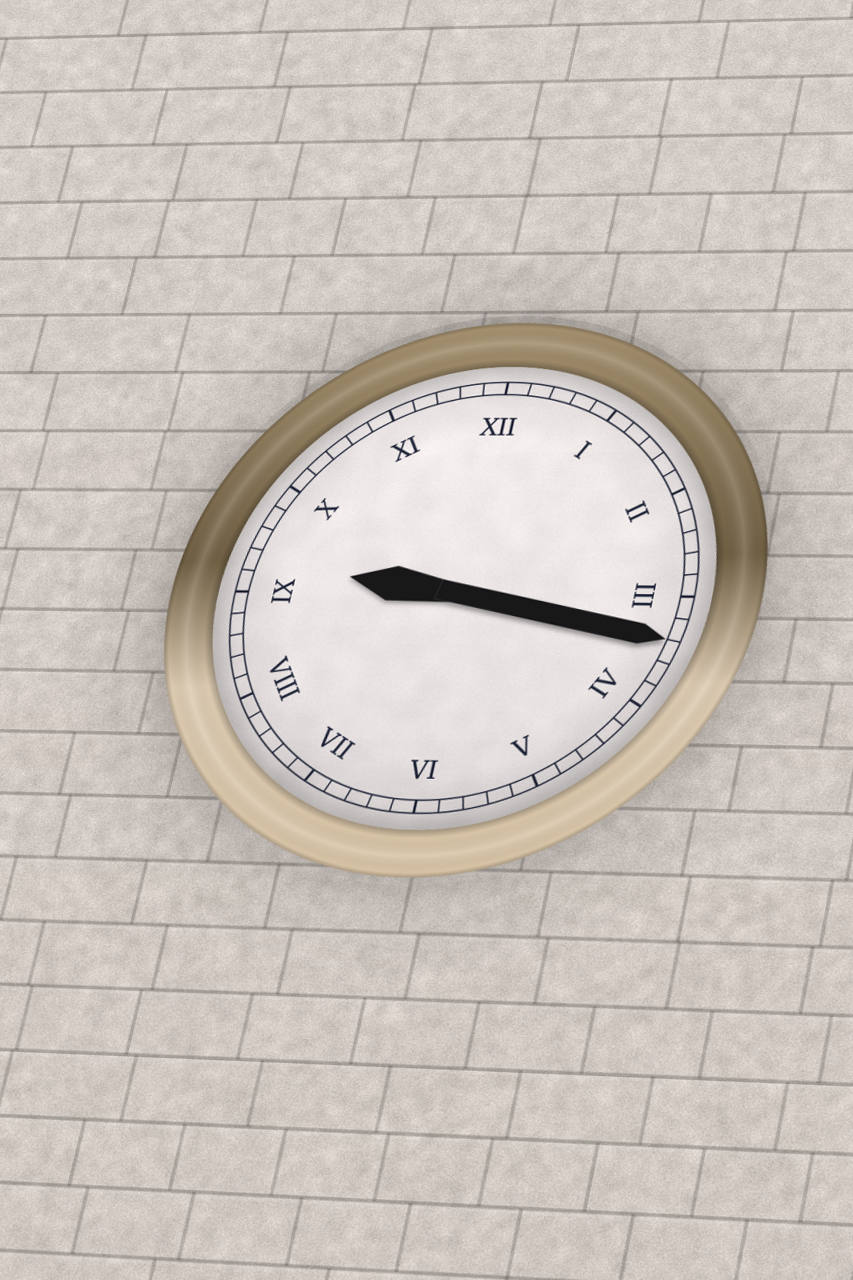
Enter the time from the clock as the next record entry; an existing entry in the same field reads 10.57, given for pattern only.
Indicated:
9.17
